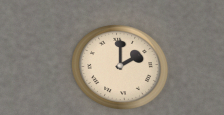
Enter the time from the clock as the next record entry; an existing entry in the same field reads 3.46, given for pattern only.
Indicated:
2.01
